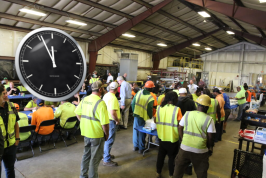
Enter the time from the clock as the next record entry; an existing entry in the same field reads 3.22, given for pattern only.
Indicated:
11.56
